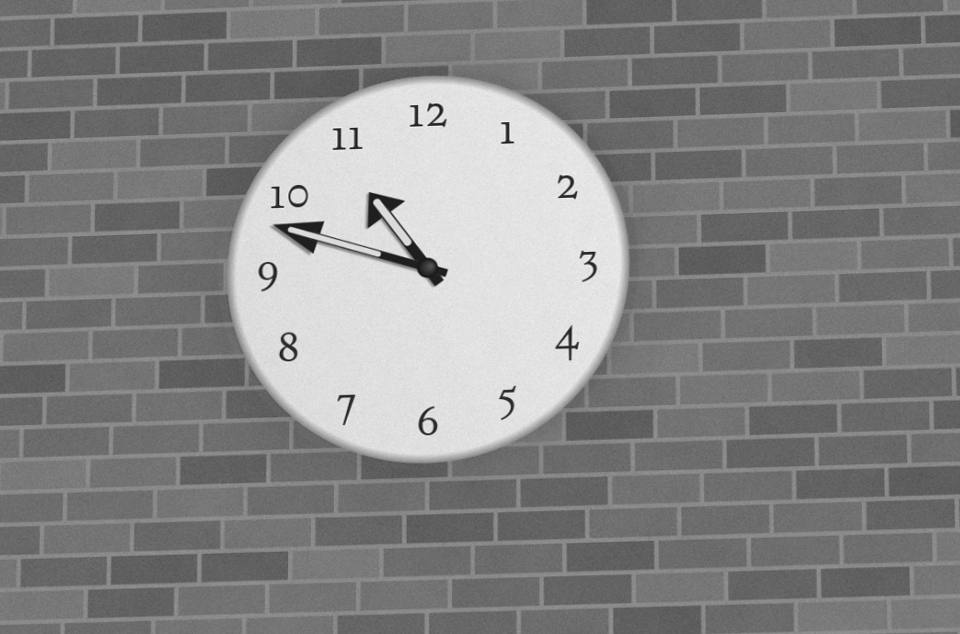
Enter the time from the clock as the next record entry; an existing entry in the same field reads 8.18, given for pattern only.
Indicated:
10.48
